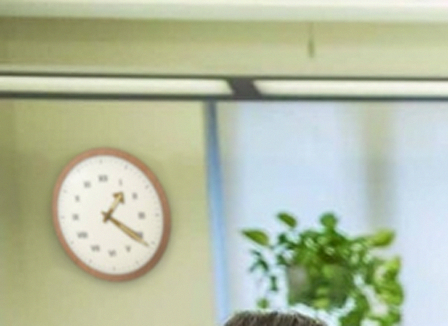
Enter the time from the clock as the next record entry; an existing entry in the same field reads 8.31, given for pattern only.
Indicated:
1.21
